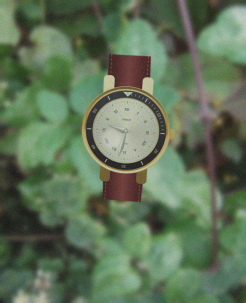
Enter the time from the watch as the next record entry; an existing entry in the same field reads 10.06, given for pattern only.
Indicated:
9.32
